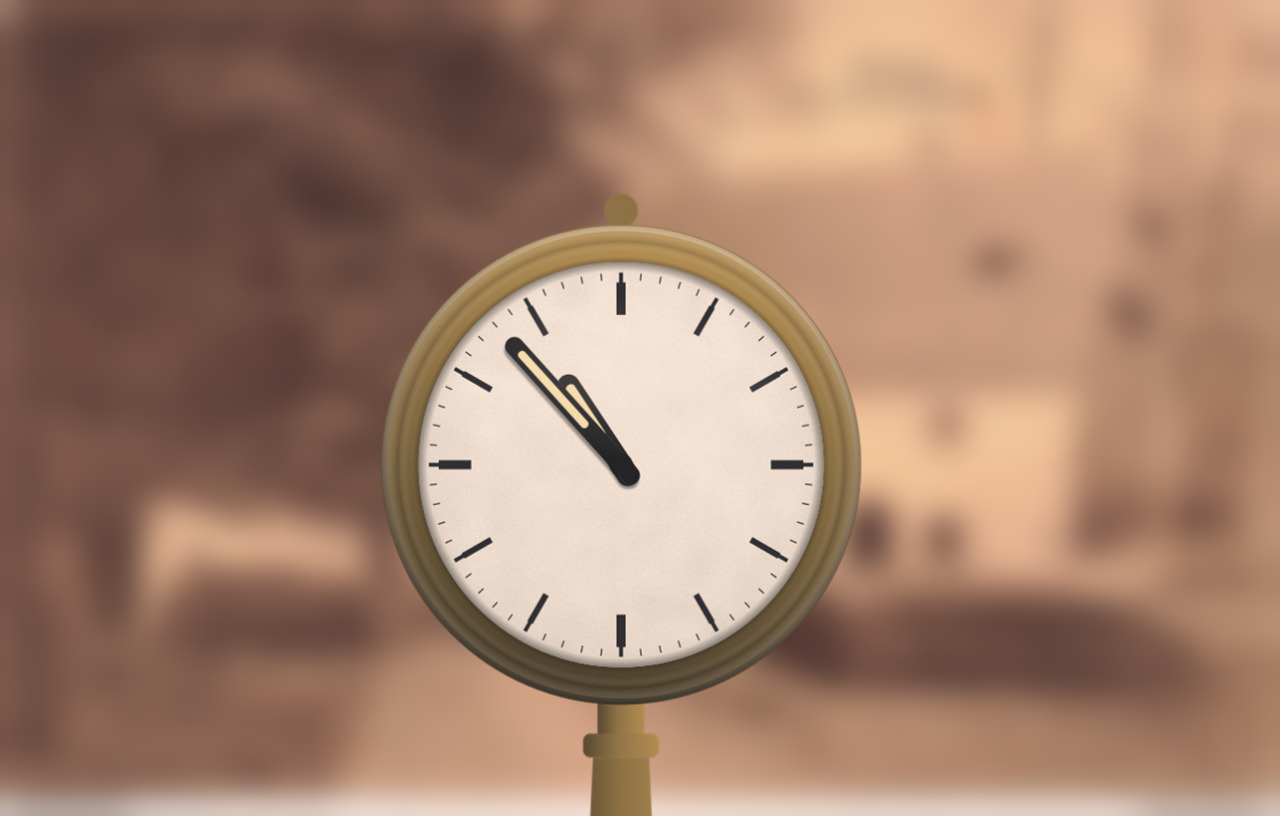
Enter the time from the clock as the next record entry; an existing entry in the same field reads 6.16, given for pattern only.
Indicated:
10.53
